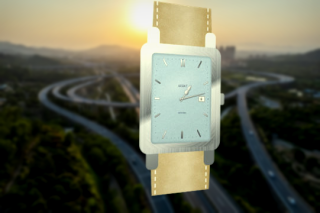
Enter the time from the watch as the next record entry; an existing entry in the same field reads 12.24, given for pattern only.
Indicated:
1.13
